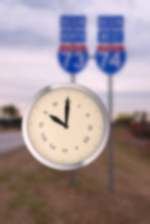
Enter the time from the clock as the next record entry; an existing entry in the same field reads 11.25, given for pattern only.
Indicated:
10.00
